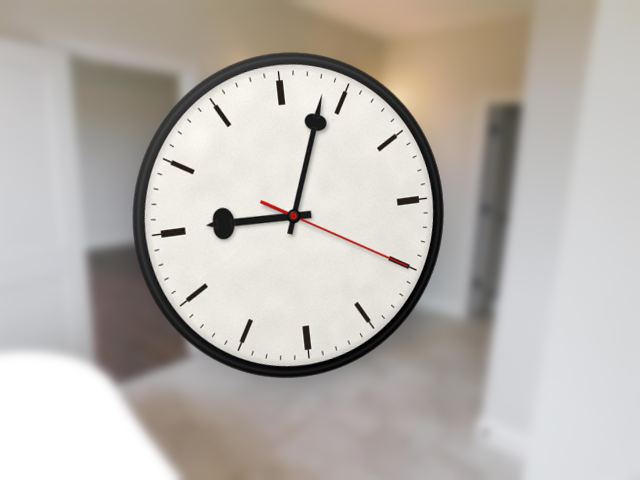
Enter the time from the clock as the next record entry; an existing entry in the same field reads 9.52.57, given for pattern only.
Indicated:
9.03.20
